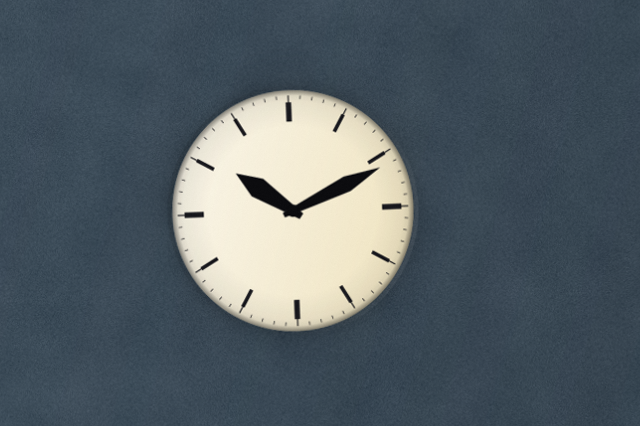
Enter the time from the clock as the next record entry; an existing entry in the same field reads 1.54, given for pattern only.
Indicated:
10.11
